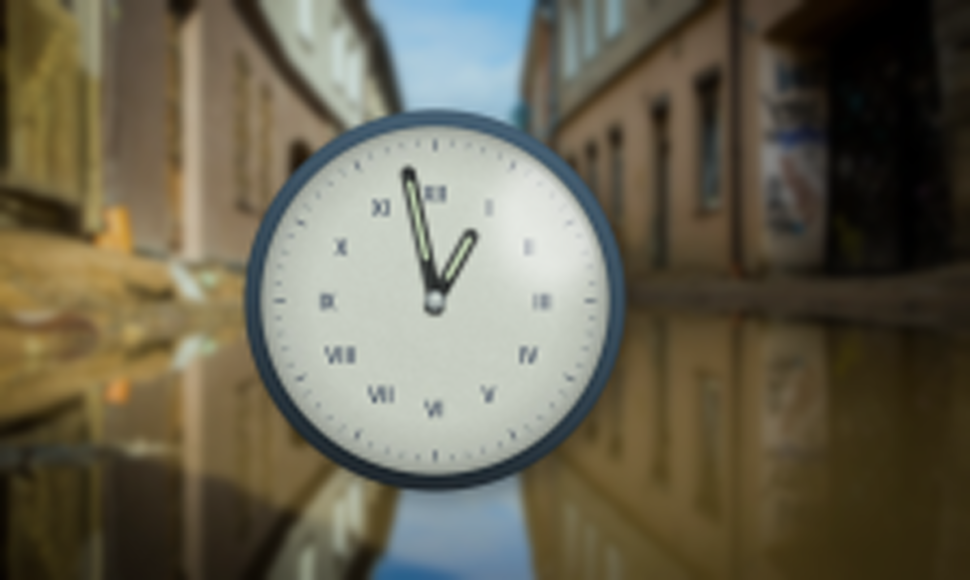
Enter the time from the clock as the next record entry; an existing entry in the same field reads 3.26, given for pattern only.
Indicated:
12.58
